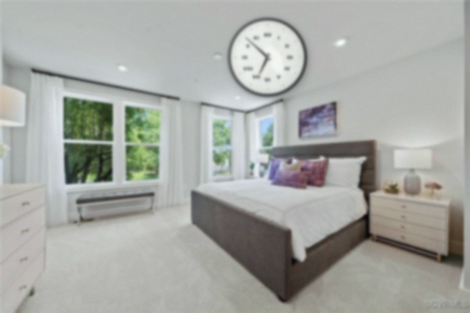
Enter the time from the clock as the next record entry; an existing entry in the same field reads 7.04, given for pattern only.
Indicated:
6.52
